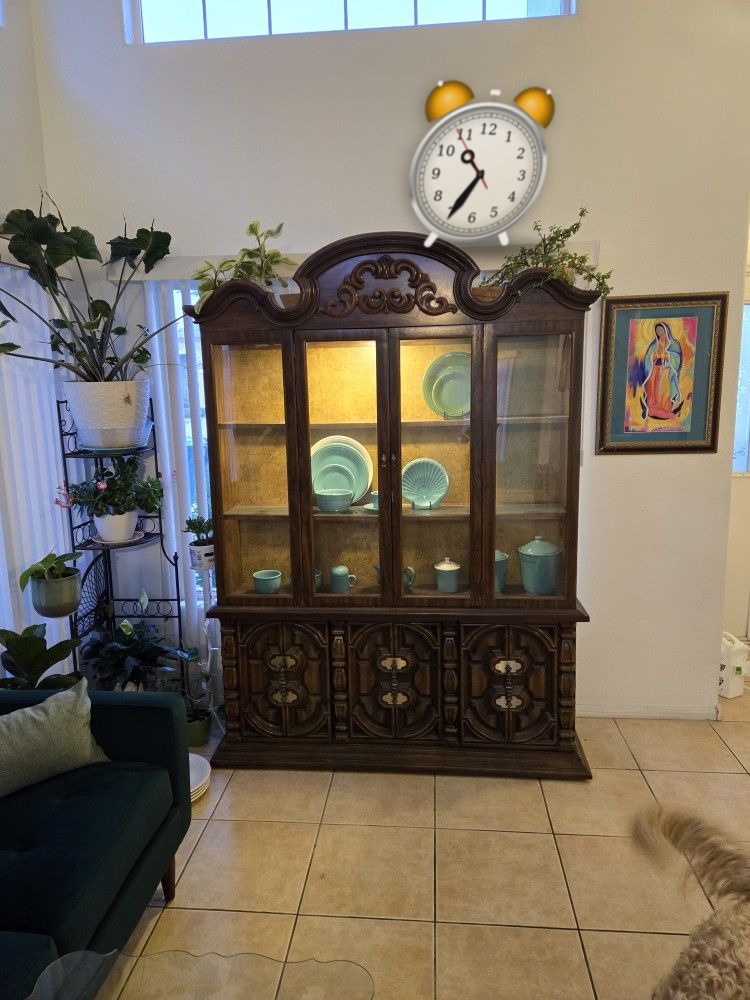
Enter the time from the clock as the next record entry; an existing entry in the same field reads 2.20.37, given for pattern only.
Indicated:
10.34.54
